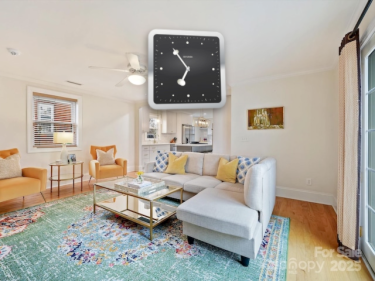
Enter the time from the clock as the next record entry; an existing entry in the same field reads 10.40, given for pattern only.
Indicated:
6.54
